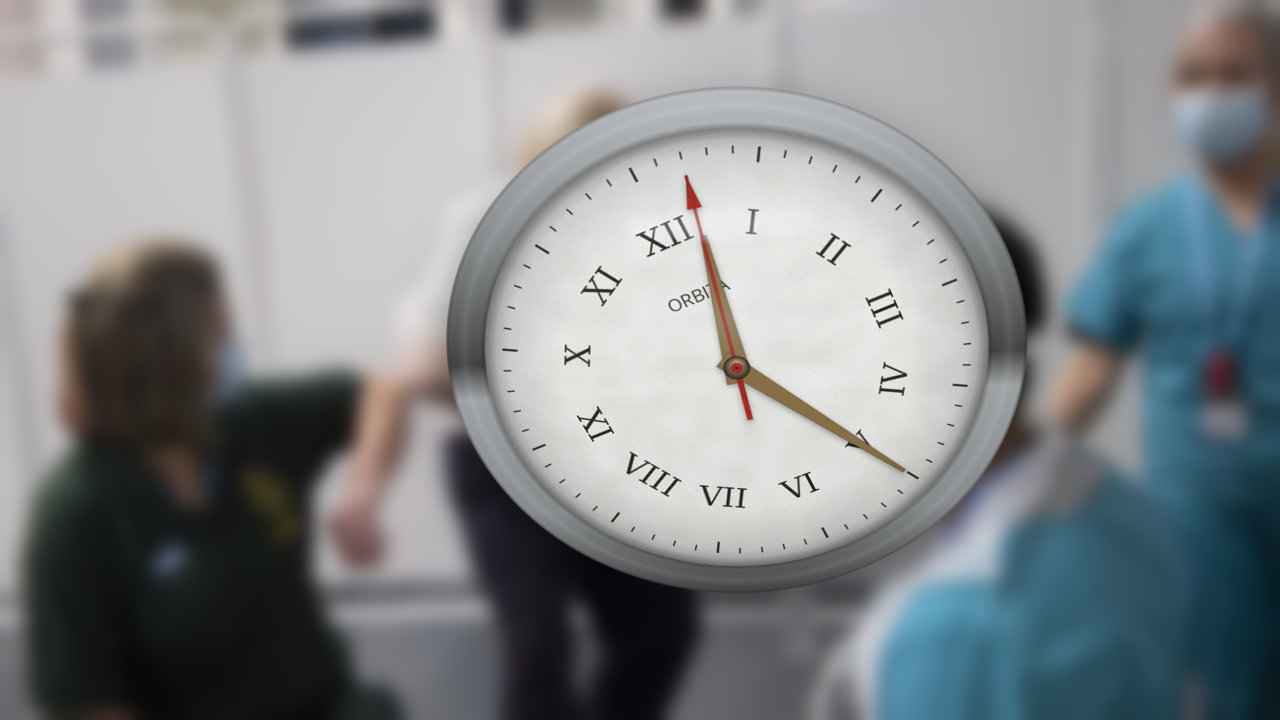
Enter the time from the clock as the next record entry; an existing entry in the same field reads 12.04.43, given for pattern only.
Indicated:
12.25.02
